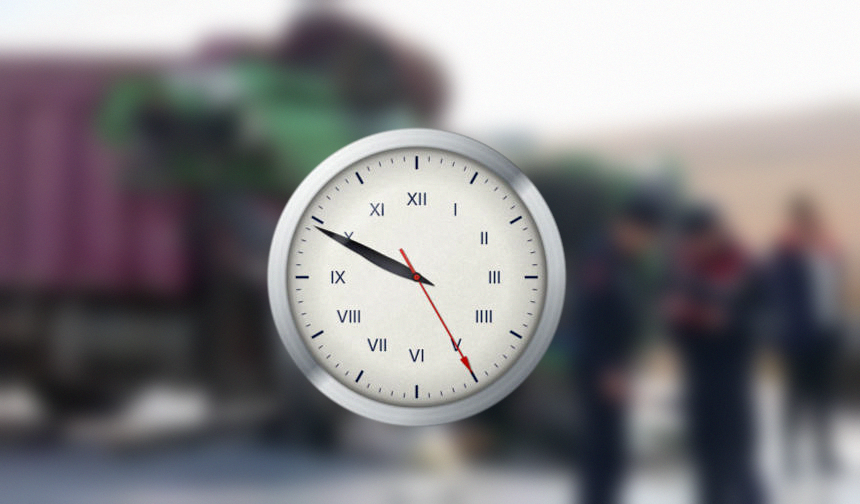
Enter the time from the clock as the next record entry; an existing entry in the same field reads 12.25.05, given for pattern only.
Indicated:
9.49.25
